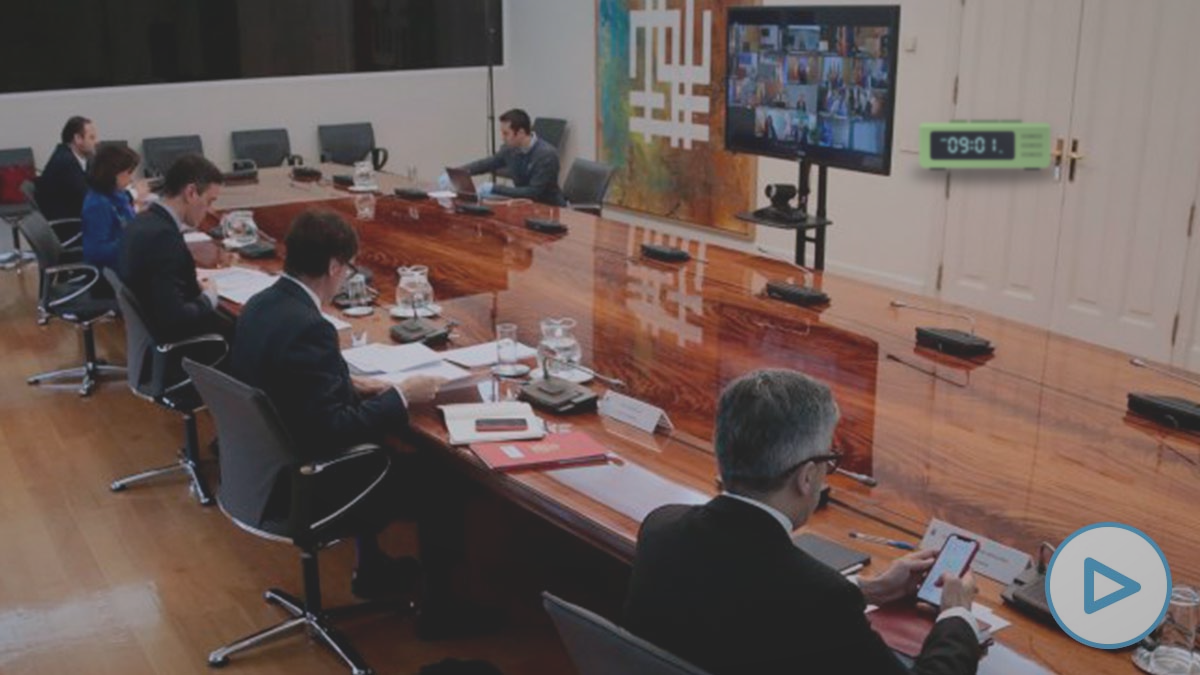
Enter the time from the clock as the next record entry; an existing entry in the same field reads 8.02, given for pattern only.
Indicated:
9.01
